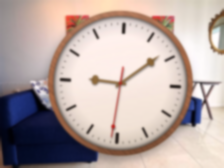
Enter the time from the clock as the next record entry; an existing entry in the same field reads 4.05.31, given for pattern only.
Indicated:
9.08.31
